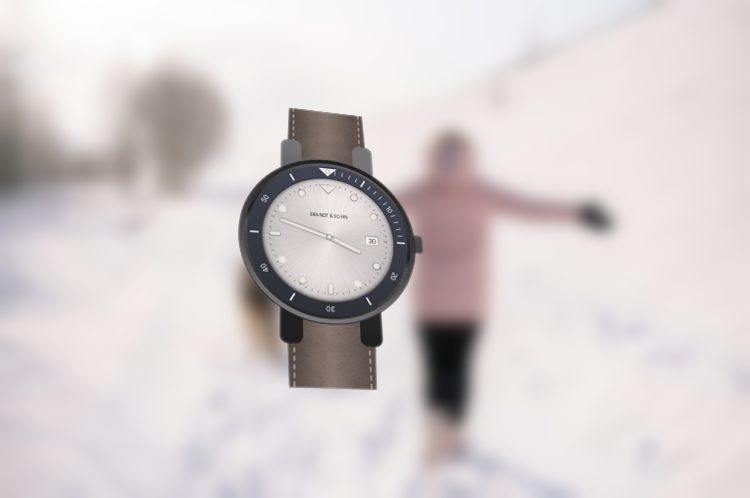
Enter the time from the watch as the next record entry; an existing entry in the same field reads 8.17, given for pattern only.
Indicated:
3.48
